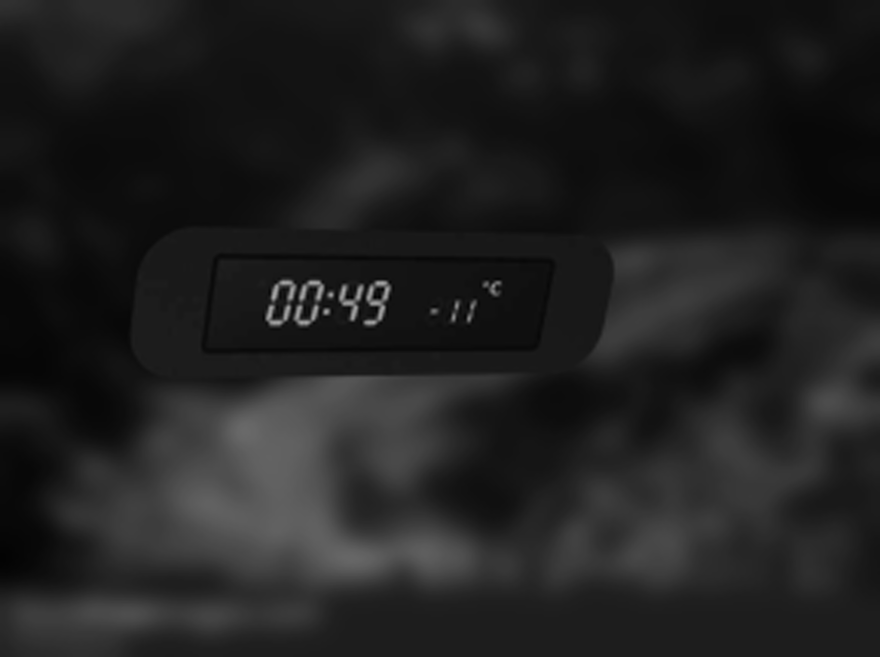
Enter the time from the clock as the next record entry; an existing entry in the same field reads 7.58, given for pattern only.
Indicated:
0.49
